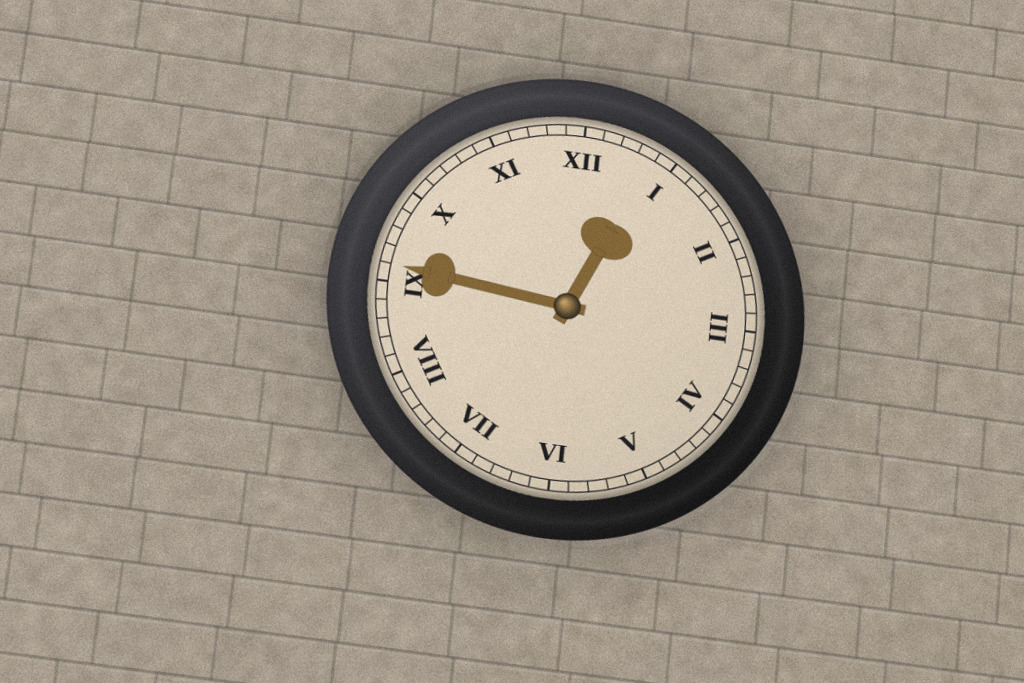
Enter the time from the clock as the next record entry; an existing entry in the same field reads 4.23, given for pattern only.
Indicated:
12.46
